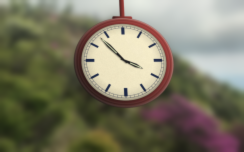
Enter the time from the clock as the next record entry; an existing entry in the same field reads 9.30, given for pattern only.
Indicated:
3.53
